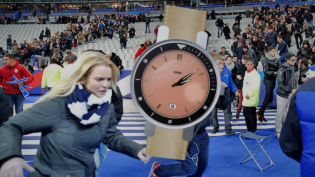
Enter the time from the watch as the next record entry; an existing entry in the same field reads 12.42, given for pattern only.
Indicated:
2.08
